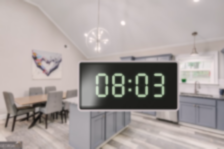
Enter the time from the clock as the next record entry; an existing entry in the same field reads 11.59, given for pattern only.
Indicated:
8.03
